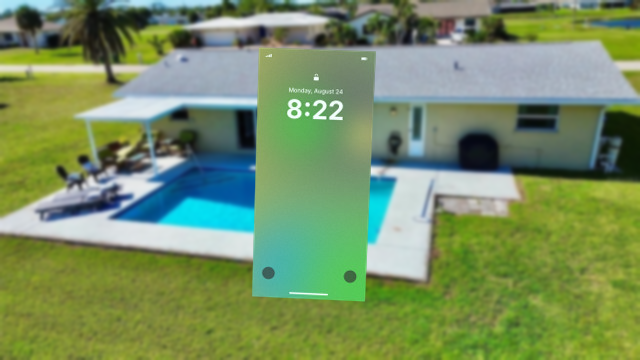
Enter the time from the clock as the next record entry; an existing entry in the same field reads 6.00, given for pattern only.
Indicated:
8.22
